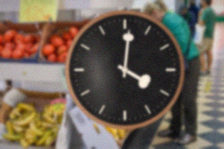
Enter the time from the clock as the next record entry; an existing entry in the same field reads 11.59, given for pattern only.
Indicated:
4.01
